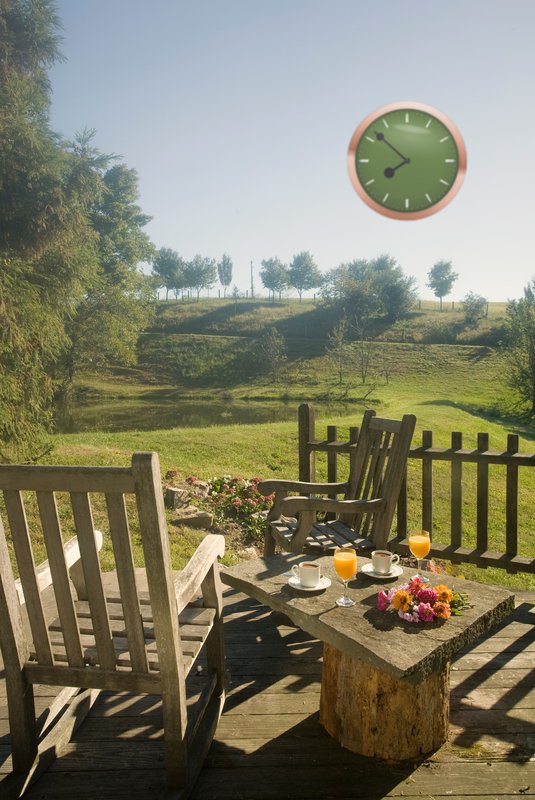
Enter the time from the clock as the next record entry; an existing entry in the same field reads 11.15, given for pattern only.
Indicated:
7.52
